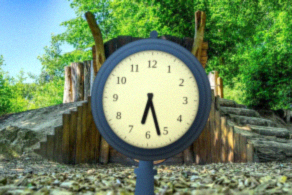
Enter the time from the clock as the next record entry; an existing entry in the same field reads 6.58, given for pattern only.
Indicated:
6.27
